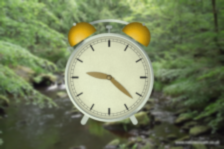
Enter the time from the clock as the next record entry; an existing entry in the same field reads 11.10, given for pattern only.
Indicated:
9.22
